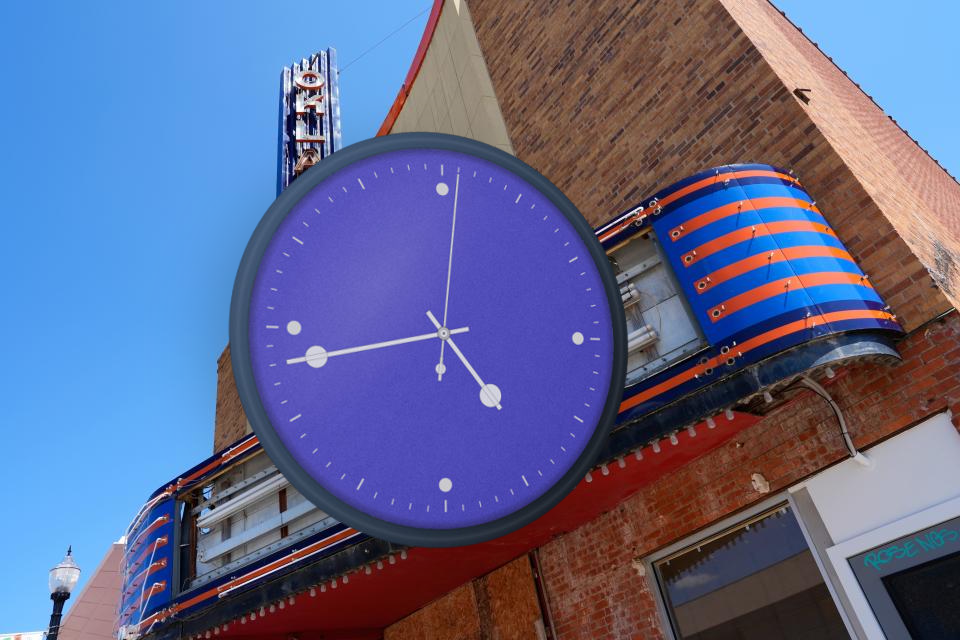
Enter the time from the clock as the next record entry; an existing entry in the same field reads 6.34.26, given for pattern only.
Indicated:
4.43.01
